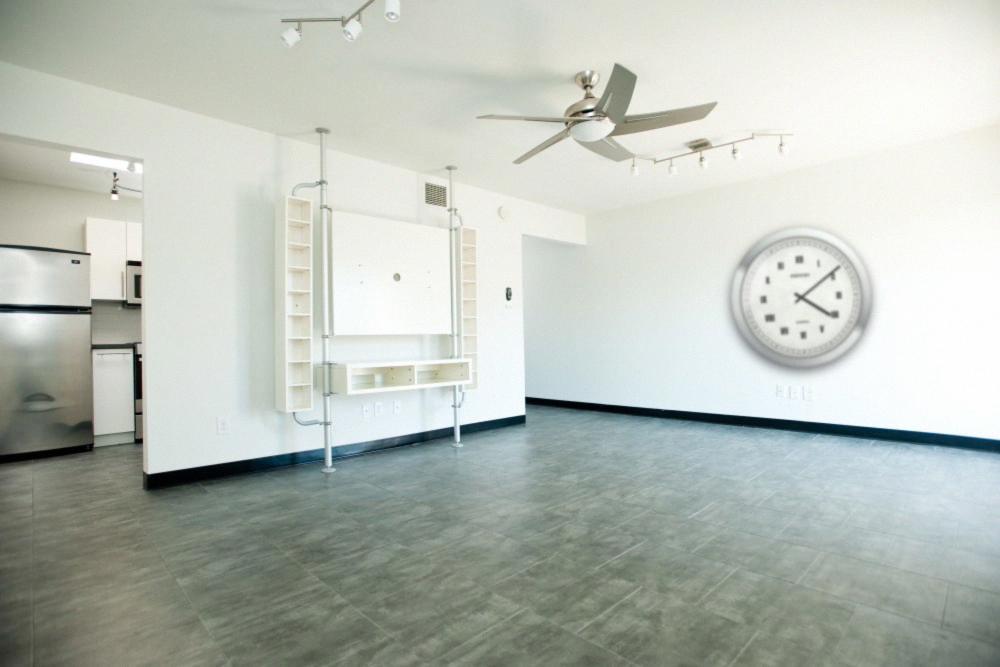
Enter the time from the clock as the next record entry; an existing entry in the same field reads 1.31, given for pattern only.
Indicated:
4.09
